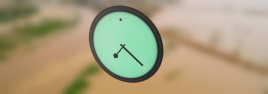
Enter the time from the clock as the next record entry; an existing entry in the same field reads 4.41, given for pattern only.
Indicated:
7.22
